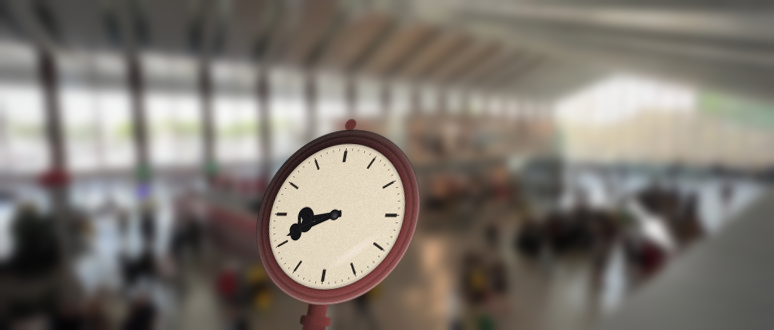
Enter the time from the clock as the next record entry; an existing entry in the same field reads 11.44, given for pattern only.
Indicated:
8.41
